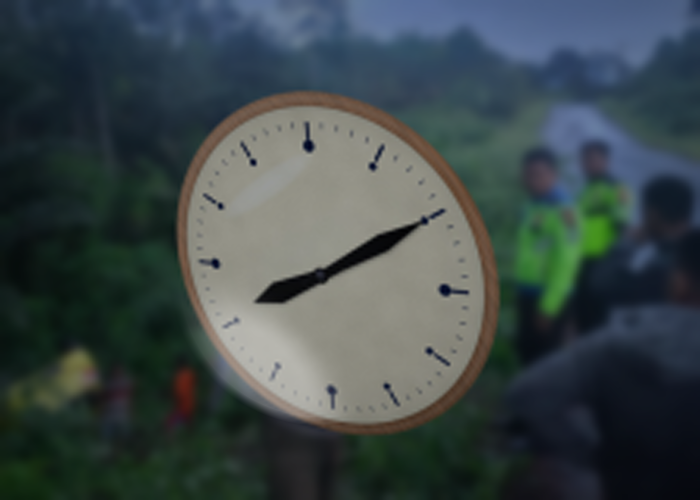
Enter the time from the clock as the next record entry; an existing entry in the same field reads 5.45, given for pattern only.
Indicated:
8.10
